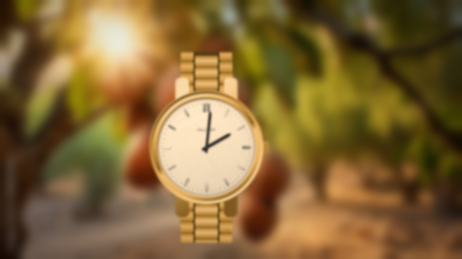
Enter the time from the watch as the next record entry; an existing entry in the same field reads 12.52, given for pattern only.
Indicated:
2.01
